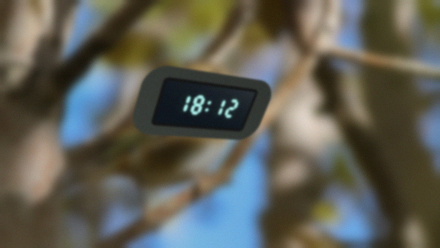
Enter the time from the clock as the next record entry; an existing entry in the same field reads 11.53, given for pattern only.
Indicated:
18.12
